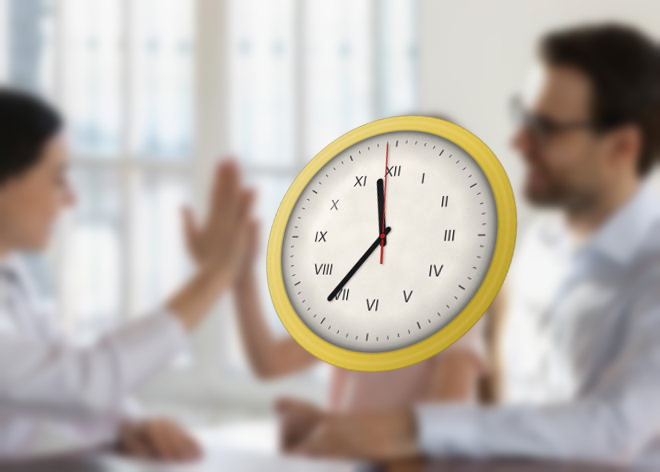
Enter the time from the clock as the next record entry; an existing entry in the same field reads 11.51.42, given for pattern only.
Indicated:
11.35.59
